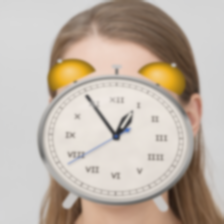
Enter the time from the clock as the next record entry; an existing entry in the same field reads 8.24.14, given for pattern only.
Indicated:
12.54.39
